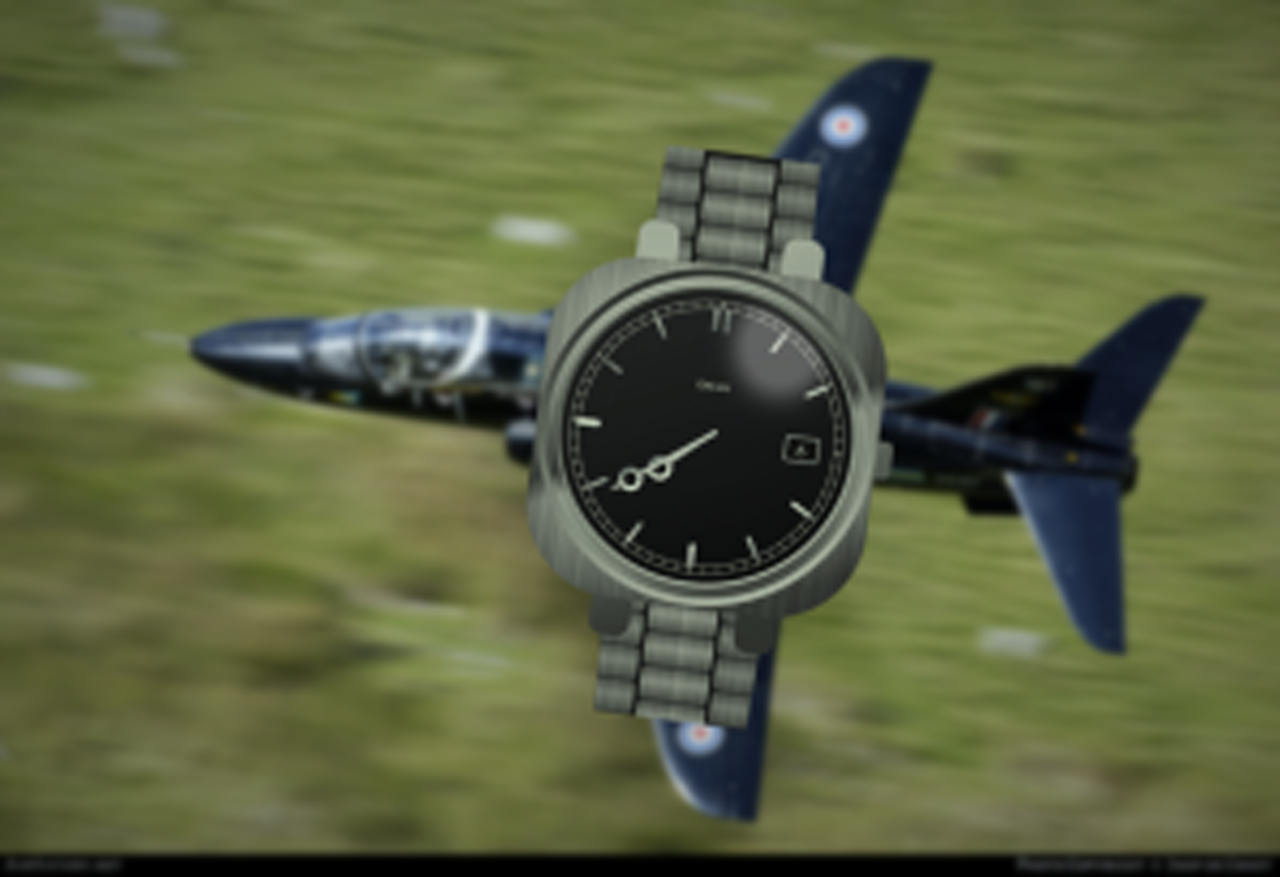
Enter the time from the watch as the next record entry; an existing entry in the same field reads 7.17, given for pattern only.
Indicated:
7.39
